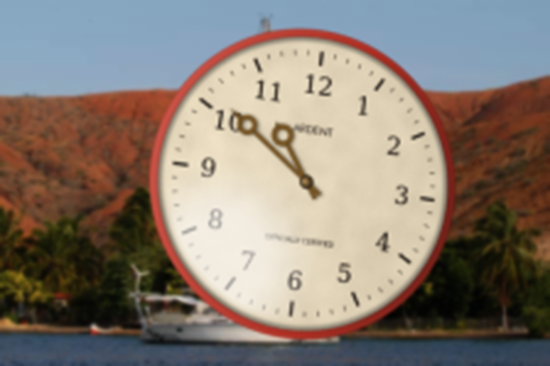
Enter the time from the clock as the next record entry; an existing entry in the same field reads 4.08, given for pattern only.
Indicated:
10.51
